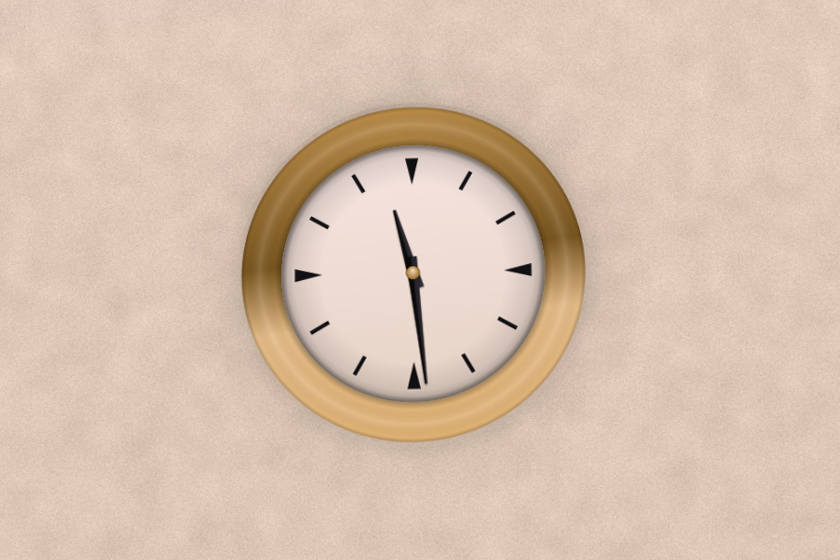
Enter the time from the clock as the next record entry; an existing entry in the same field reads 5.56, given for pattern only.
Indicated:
11.29
